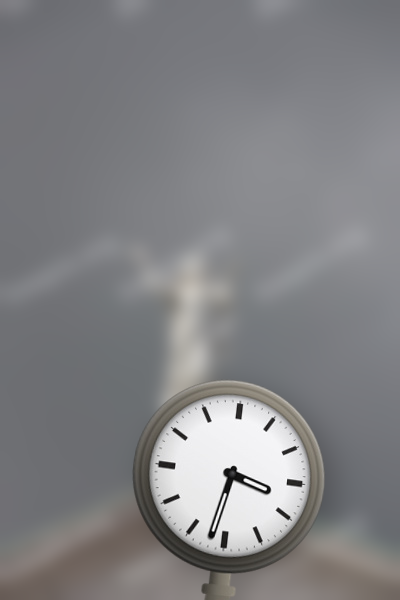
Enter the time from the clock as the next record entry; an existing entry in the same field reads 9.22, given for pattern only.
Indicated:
3.32
